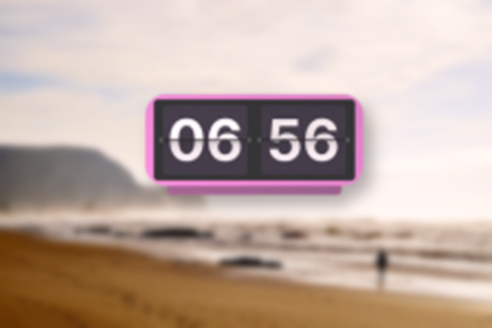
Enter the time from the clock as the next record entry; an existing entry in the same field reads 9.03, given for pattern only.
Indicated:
6.56
